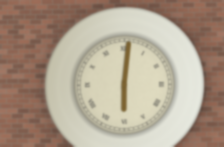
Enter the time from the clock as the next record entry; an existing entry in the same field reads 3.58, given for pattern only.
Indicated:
6.01
